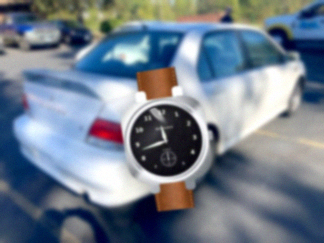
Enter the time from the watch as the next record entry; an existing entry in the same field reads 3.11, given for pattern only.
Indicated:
11.43
